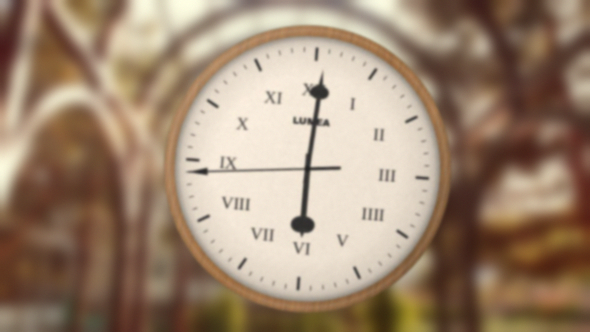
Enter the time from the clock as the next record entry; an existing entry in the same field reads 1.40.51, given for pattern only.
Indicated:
6.00.44
